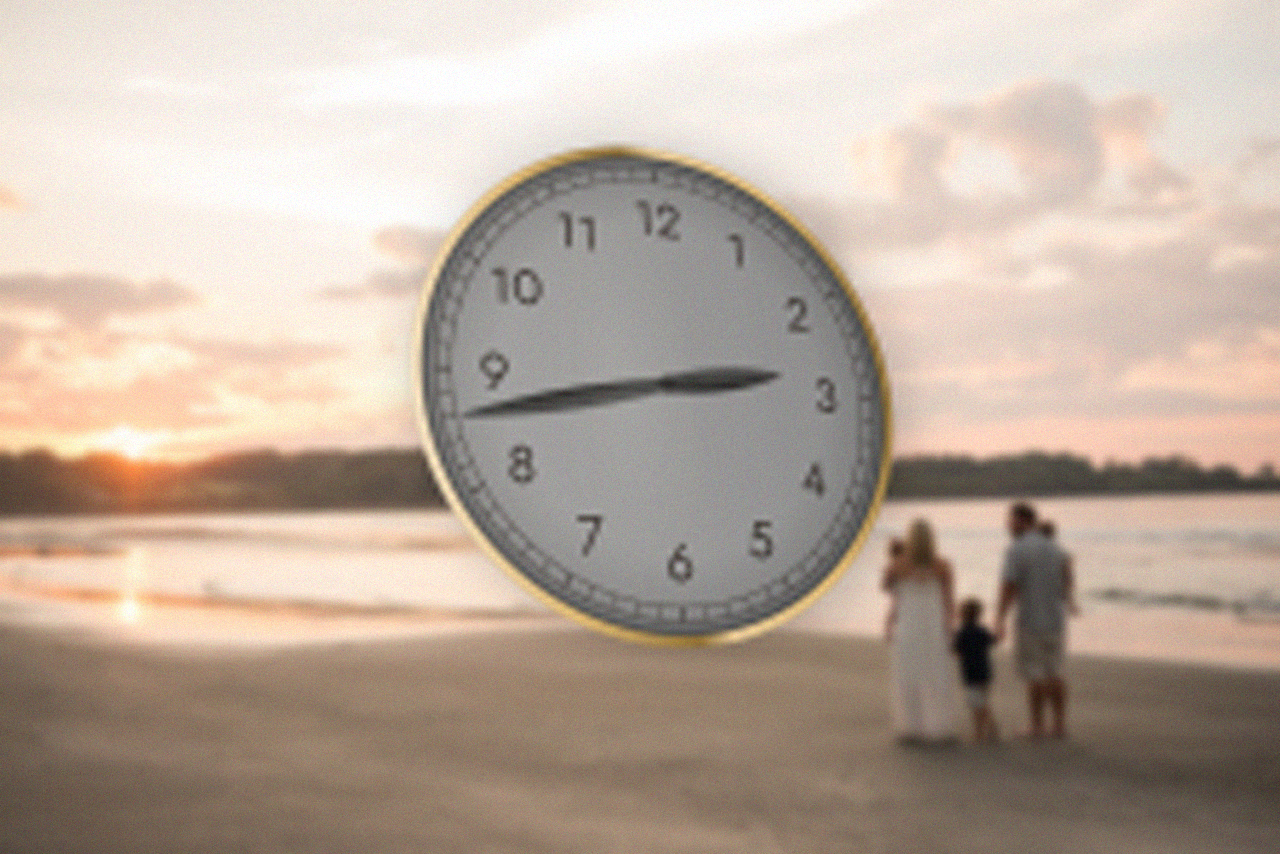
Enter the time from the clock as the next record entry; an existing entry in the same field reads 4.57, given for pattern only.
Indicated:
2.43
